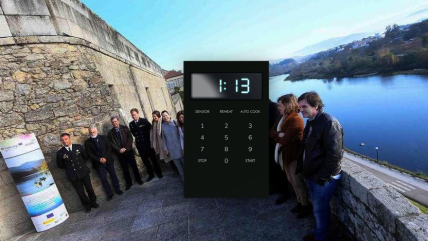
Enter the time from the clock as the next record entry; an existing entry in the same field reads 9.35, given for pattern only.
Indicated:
1.13
